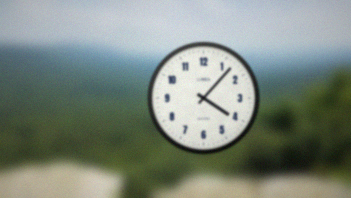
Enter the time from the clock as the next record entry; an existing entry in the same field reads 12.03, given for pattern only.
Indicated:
4.07
